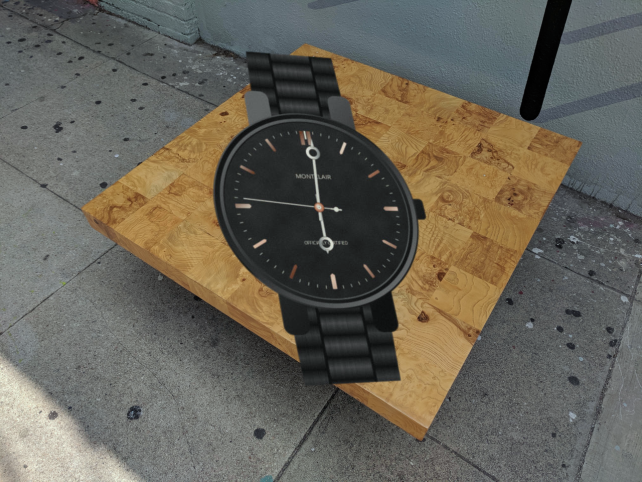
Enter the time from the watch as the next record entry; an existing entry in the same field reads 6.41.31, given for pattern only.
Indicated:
6.00.46
